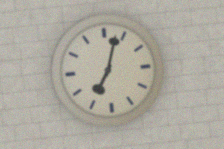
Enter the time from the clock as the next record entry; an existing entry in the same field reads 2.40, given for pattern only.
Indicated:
7.03
